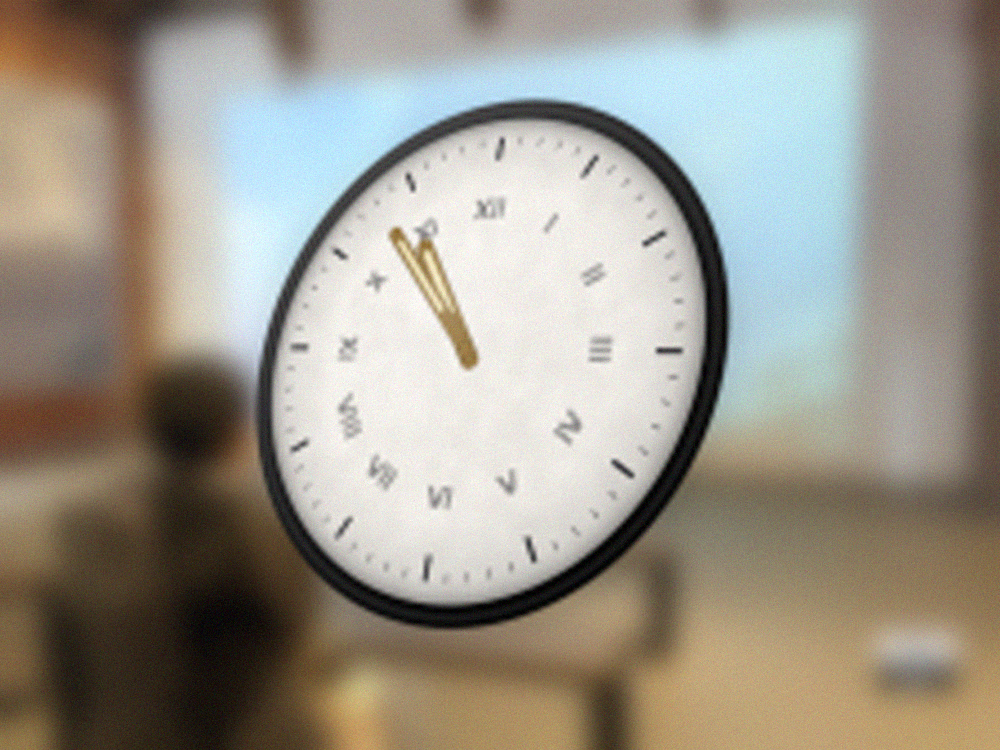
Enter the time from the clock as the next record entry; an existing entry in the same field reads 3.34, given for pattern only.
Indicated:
10.53
